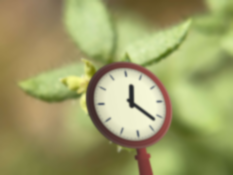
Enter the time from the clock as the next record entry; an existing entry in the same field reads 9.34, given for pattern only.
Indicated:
12.22
